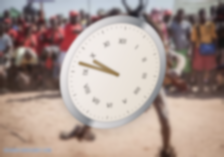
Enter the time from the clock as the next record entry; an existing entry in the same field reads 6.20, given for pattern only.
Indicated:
9.47
